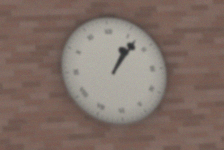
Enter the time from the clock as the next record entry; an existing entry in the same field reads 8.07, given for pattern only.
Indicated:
1.07
